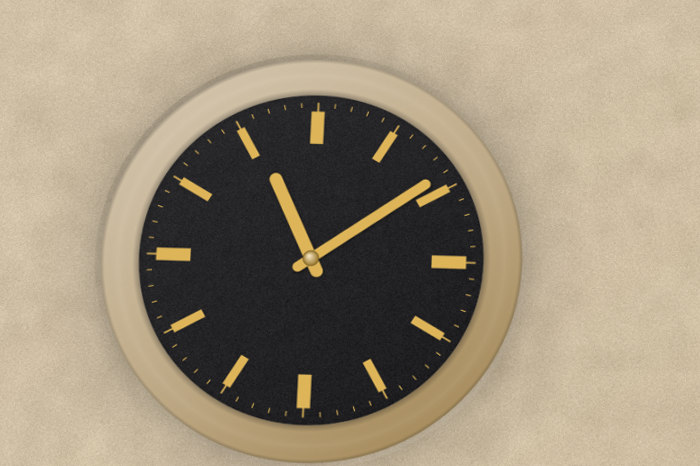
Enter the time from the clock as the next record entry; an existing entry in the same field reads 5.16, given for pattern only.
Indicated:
11.09
